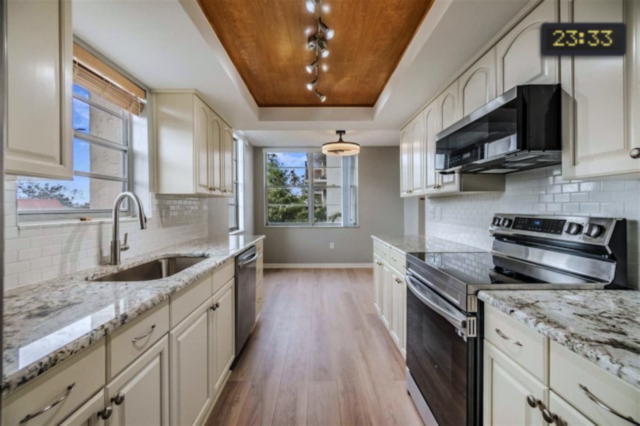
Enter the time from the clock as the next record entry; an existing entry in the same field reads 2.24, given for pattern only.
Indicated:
23.33
